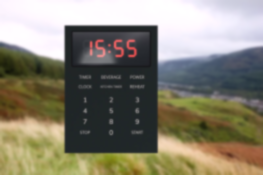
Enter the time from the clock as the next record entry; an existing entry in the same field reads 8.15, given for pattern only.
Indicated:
15.55
